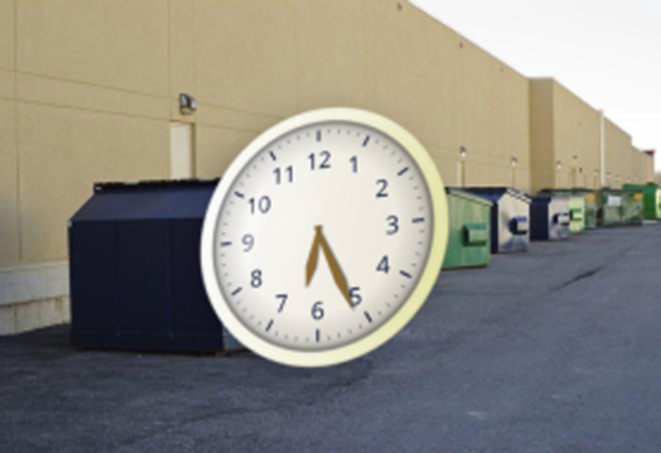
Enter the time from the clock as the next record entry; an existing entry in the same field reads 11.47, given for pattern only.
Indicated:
6.26
